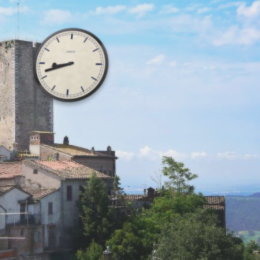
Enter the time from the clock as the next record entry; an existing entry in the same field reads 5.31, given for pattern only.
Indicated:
8.42
